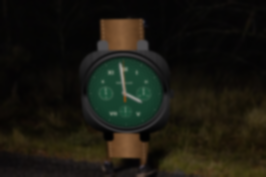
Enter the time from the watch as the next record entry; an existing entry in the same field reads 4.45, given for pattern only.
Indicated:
3.59
